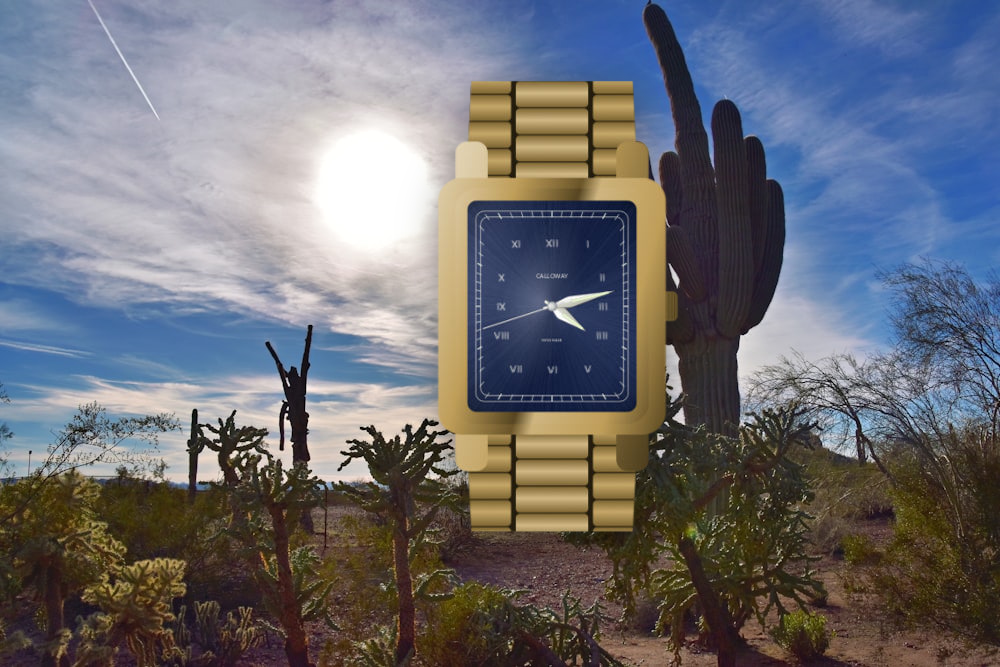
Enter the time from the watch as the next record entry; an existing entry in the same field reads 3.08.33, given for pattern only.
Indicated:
4.12.42
